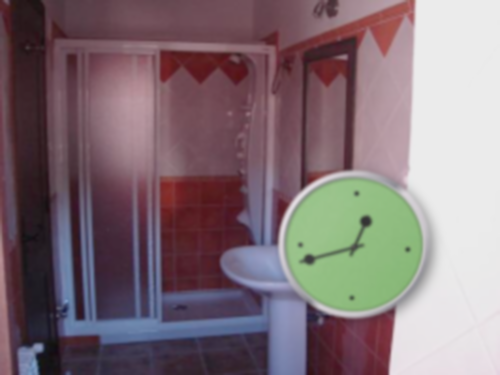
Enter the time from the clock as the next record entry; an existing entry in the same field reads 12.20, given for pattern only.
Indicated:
12.42
